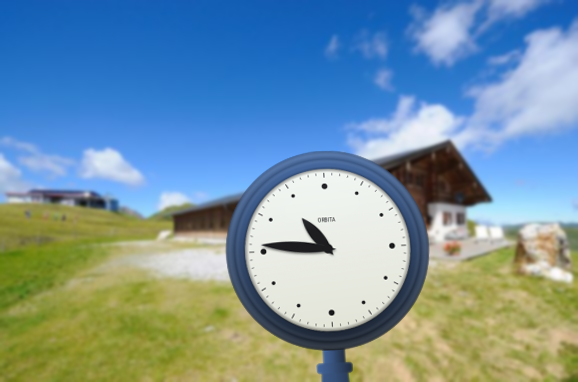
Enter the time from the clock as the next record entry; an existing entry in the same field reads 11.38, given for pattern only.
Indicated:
10.46
